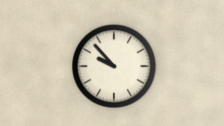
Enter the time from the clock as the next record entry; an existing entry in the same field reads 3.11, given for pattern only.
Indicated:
9.53
